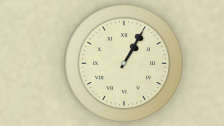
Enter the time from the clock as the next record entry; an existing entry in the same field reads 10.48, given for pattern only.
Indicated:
1.05
